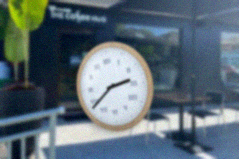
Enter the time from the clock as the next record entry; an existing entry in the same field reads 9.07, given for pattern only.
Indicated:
2.39
